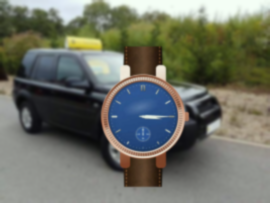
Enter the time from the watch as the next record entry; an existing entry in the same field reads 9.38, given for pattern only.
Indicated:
3.15
